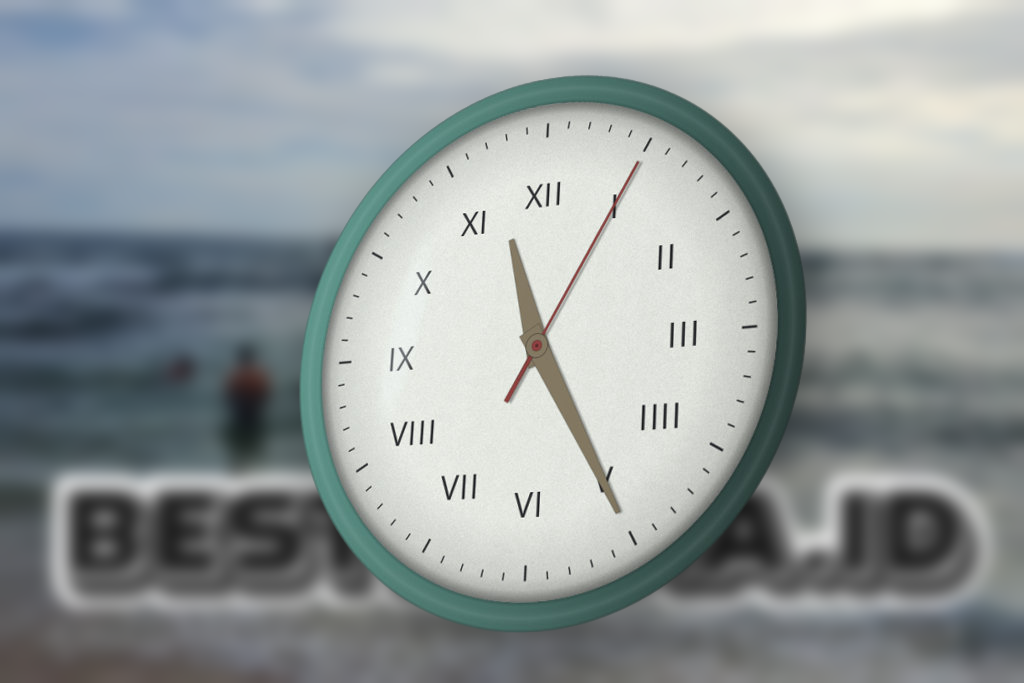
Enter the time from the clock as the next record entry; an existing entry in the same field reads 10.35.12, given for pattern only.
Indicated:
11.25.05
